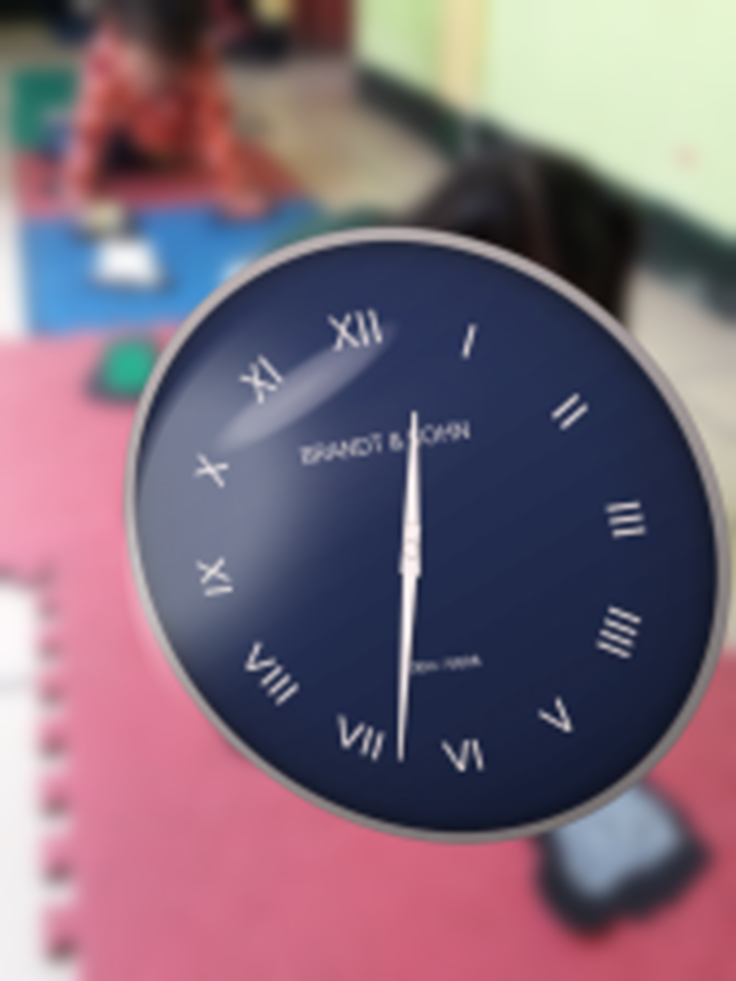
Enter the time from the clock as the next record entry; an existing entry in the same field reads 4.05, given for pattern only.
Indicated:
12.33
